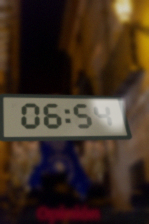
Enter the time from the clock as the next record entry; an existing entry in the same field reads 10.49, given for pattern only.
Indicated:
6.54
